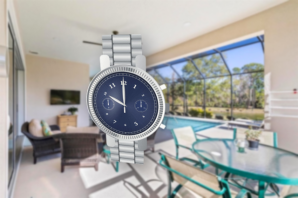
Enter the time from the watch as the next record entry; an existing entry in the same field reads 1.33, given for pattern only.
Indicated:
10.00
